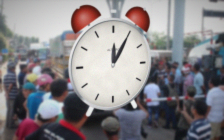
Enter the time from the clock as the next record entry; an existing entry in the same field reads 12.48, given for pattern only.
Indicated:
12.05
